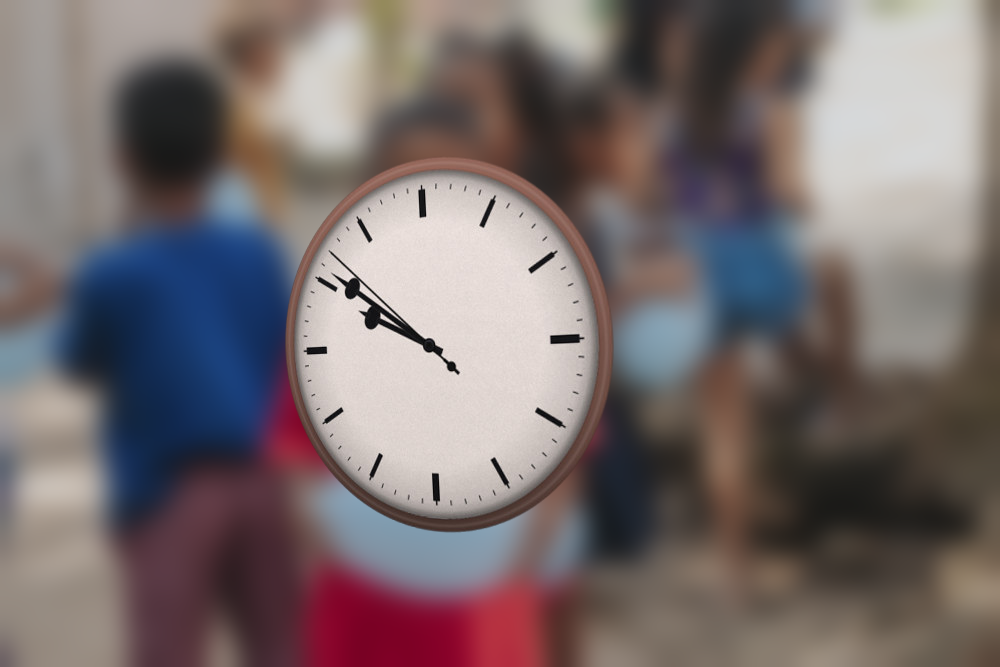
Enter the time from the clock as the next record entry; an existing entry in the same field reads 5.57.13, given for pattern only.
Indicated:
9.50.52
